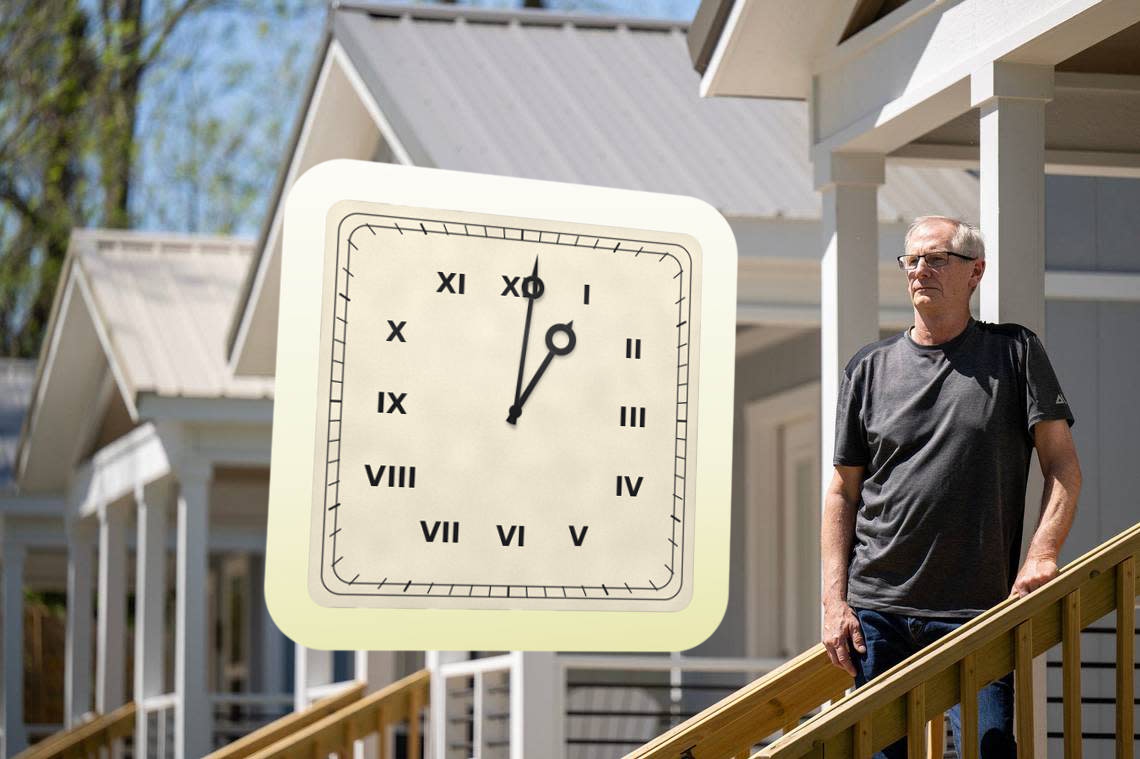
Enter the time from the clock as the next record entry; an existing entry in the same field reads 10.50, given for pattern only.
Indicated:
1.01
